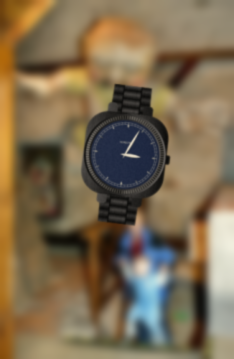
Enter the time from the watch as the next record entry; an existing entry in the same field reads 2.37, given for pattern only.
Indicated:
3.04
